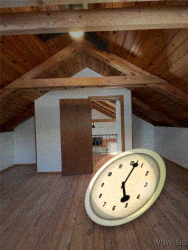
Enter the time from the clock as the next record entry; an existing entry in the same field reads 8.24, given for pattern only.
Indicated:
5.02
